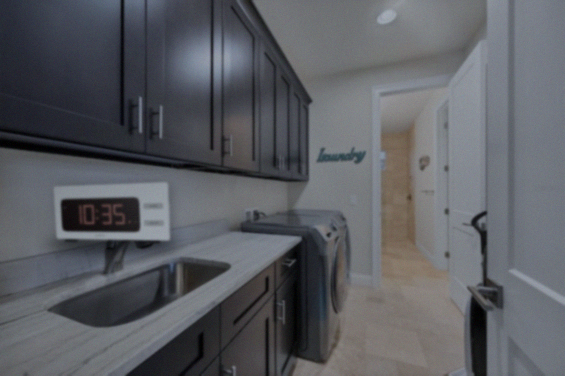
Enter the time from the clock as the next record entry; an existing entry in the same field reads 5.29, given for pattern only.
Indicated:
10.35
